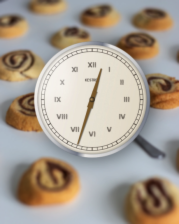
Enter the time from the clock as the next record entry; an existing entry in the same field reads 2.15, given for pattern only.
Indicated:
12.33
